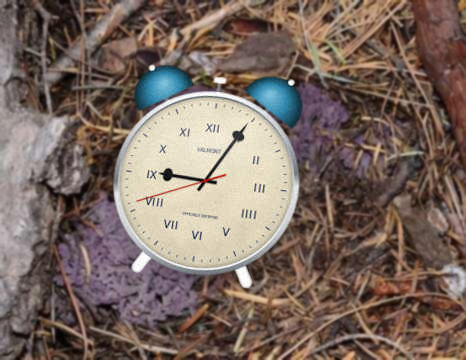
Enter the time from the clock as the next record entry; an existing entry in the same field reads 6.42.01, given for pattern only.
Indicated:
9.04.41
